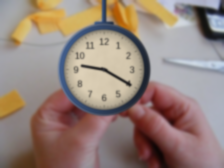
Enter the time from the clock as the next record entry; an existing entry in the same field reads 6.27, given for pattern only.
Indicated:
9.20
